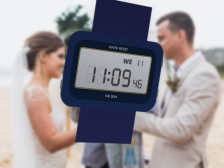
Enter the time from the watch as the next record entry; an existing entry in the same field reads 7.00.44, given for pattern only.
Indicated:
11.09.46
